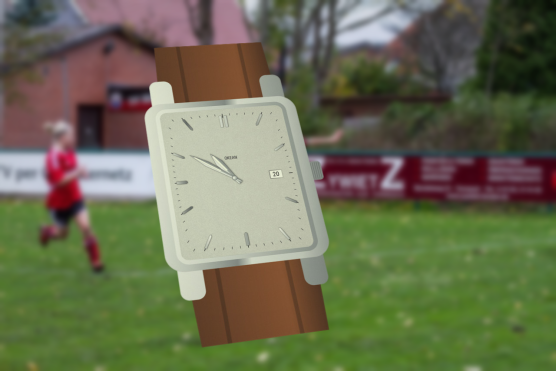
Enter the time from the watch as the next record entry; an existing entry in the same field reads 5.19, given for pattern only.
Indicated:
10.51
